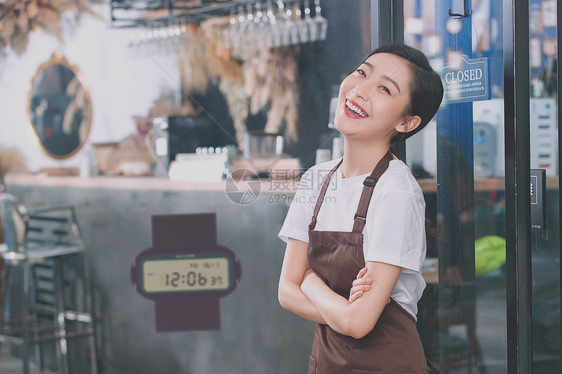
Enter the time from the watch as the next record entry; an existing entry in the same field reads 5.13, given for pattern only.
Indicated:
12.06
